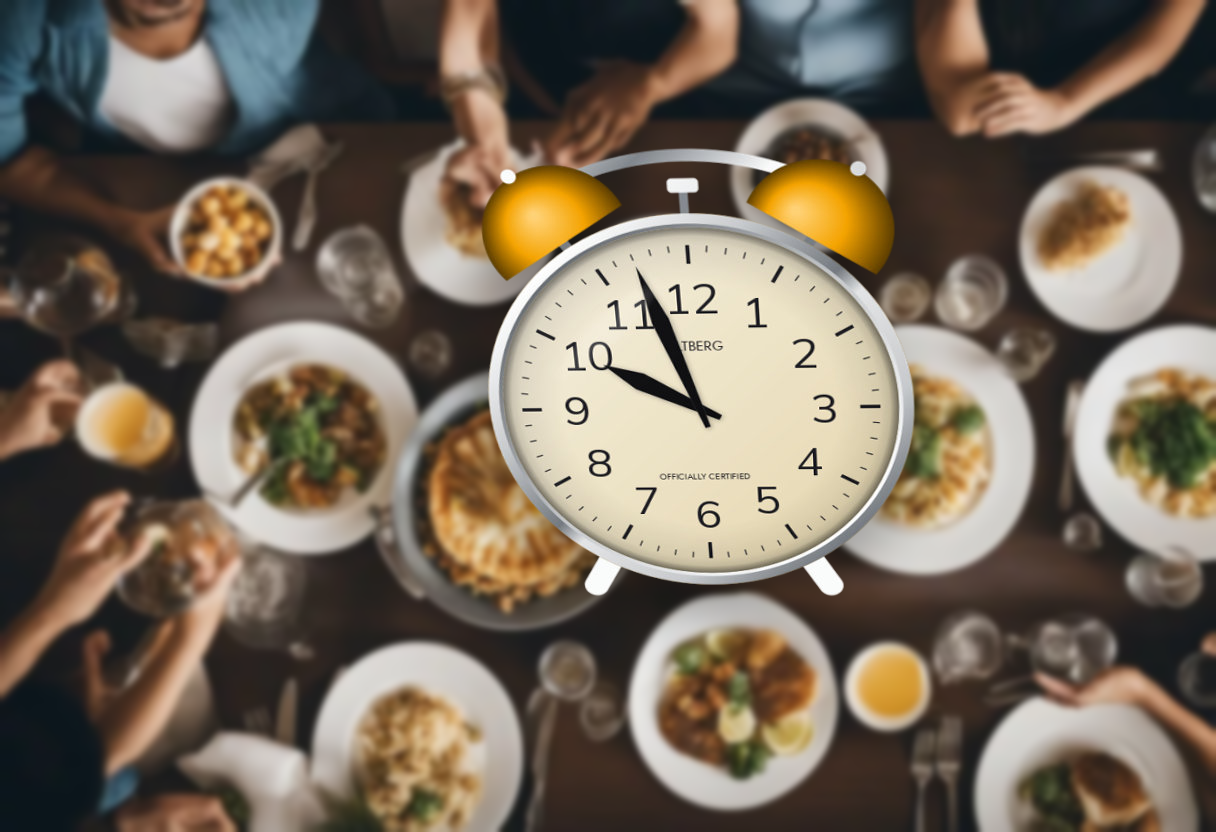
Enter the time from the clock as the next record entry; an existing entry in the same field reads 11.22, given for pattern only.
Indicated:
9.57
